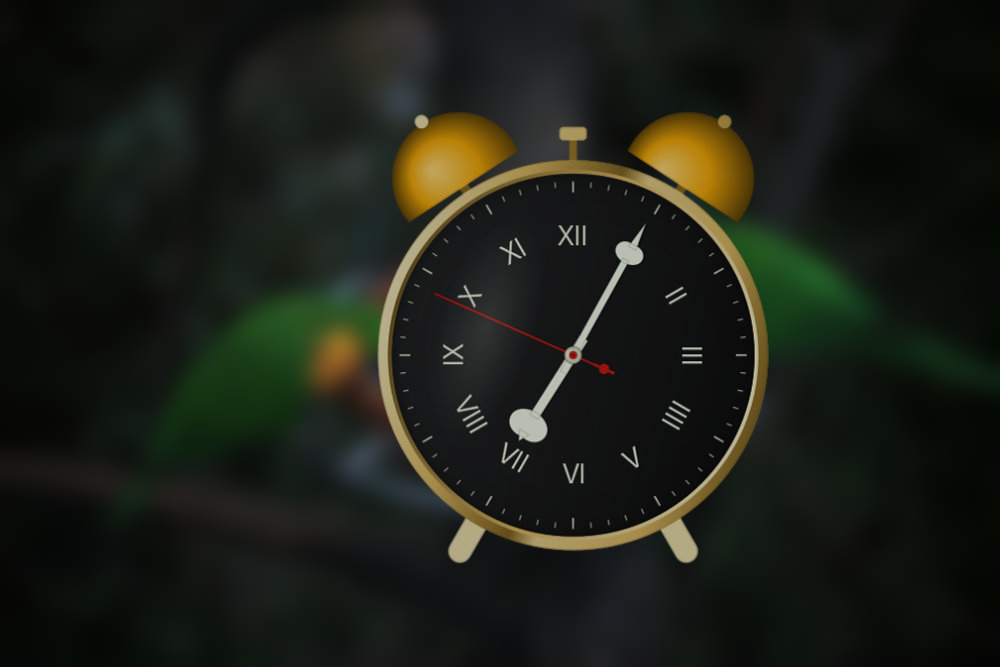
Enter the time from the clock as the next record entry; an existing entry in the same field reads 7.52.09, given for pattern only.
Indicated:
7.04.49
